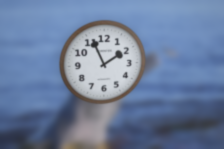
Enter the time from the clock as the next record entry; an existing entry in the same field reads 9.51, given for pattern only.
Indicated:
1.56
